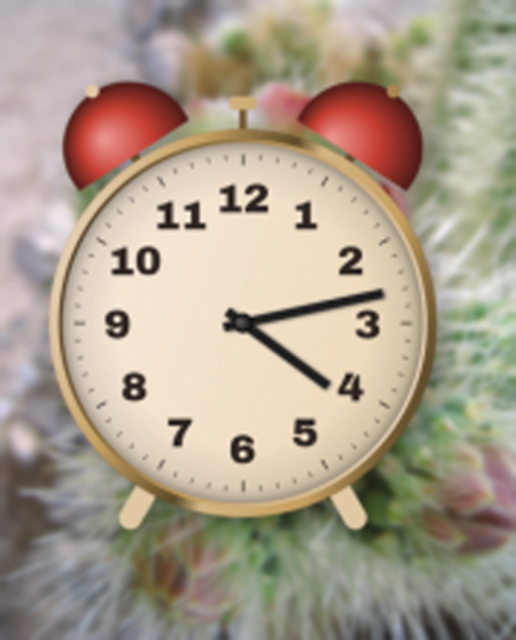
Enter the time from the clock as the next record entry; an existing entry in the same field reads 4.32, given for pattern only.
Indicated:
4.13
